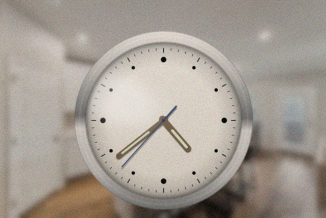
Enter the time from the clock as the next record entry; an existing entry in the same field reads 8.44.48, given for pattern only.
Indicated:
4.38.37
